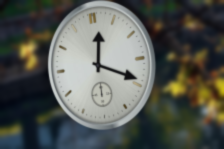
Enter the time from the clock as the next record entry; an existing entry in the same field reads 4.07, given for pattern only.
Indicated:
12.19
